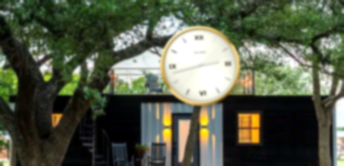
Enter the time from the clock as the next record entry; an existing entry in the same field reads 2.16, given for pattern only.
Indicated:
2.43
